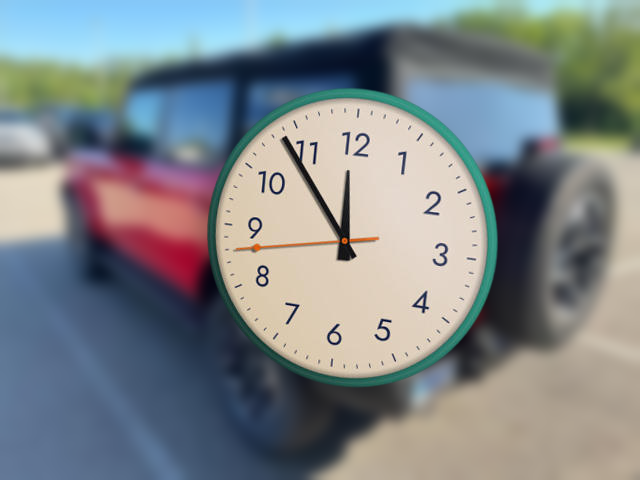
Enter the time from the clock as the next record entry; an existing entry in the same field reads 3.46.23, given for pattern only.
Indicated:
11.53.43
